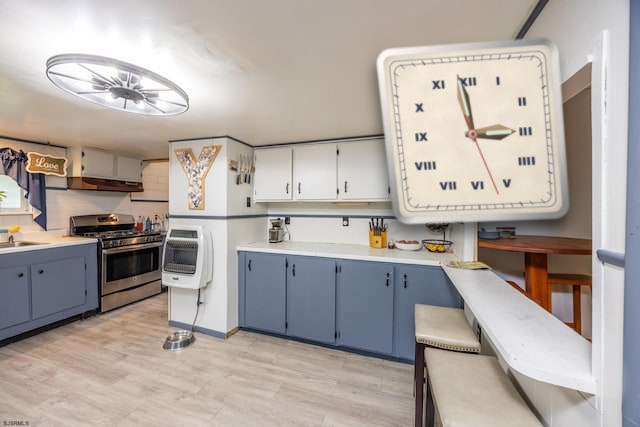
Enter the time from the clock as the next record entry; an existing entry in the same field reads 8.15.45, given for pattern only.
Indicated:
2.58.27
